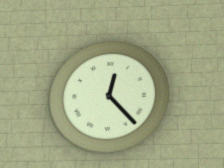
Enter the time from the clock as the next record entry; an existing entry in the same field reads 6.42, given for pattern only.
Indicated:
12.23
